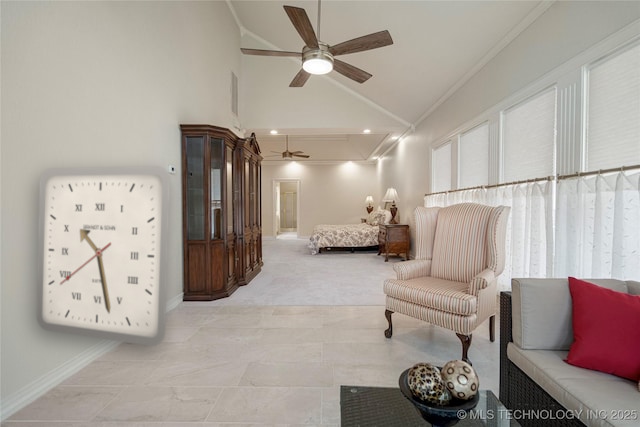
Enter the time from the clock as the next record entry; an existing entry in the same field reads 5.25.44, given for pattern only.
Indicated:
10.27.39
